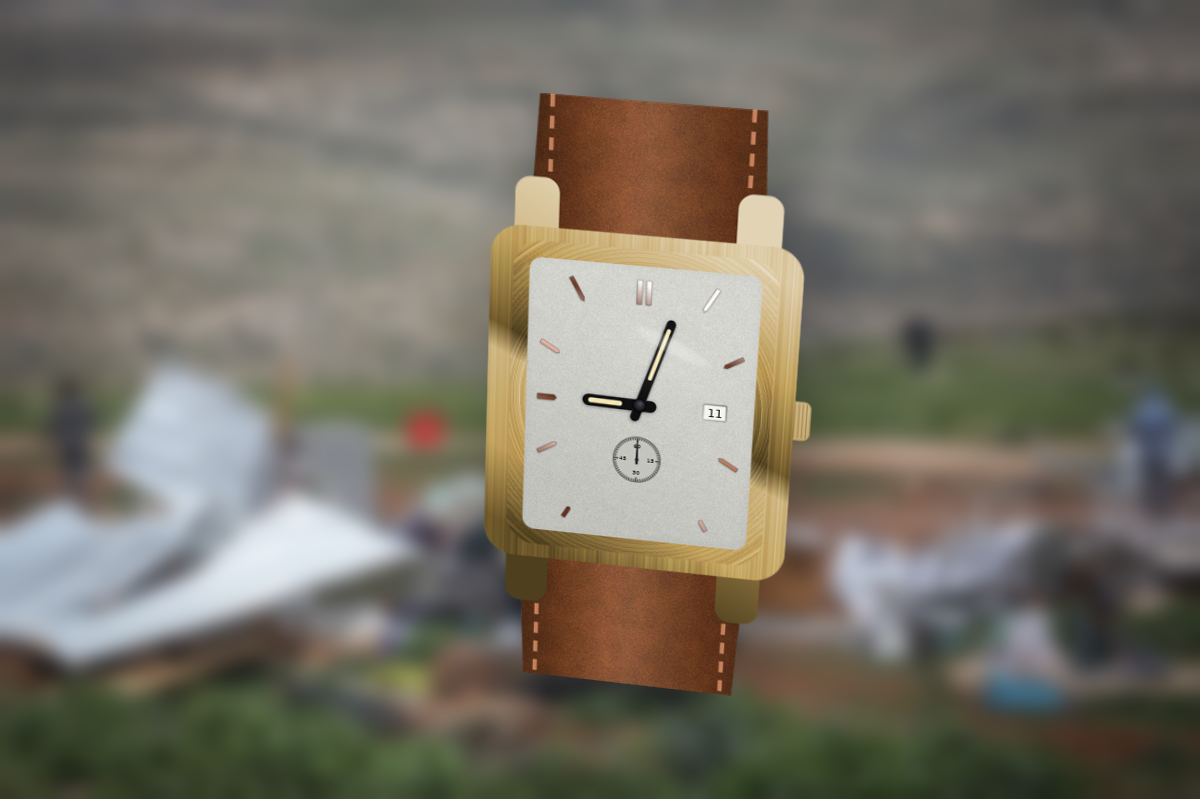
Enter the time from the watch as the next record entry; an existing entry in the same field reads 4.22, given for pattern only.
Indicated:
9.03
